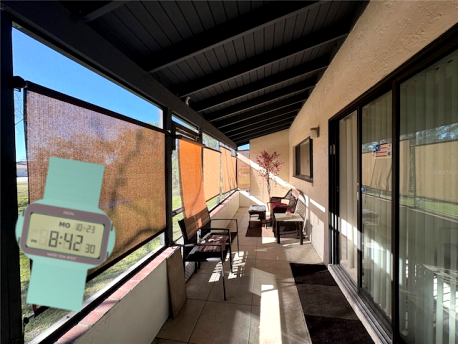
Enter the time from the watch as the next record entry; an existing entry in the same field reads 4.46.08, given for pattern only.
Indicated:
8.42.30
